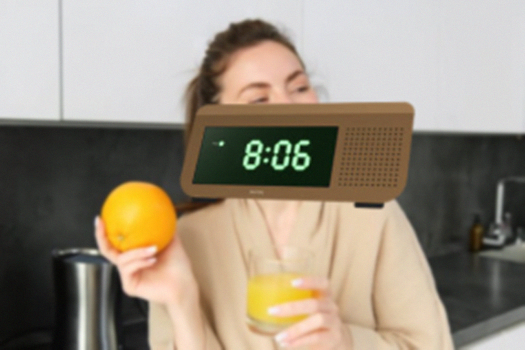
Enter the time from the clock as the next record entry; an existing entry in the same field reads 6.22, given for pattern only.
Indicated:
8.06
